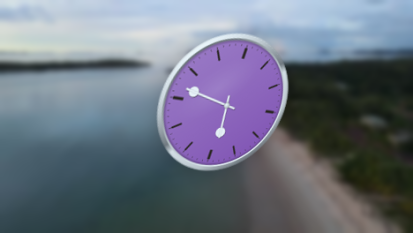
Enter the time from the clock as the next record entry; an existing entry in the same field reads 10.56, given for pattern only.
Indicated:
5.47
